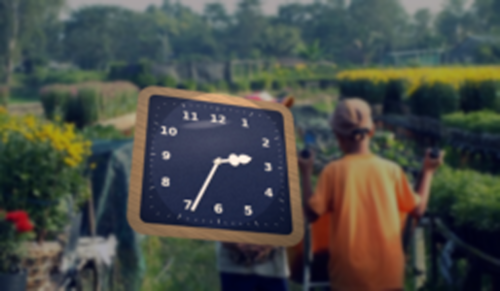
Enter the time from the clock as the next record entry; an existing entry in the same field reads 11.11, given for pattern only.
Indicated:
2.34
